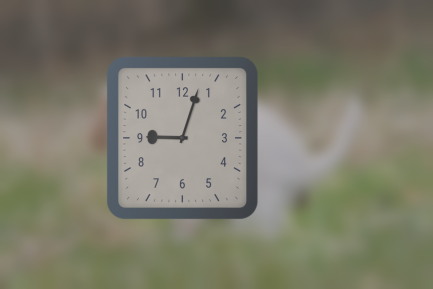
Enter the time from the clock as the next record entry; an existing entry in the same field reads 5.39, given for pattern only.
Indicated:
9.03
